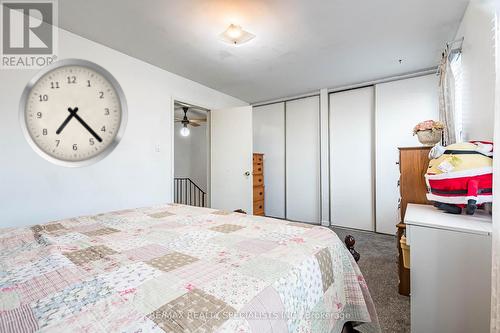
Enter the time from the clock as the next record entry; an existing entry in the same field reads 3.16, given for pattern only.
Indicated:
7.23
